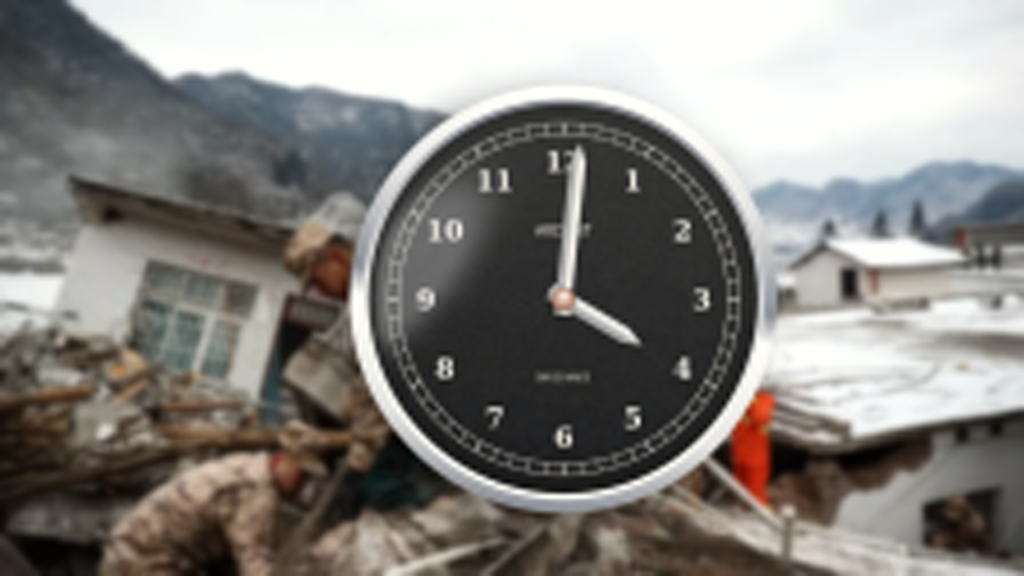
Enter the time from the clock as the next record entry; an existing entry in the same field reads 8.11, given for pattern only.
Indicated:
4.01
